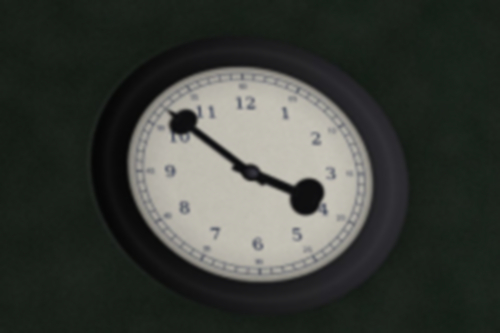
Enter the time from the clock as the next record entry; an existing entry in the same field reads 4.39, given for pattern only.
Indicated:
3.52
